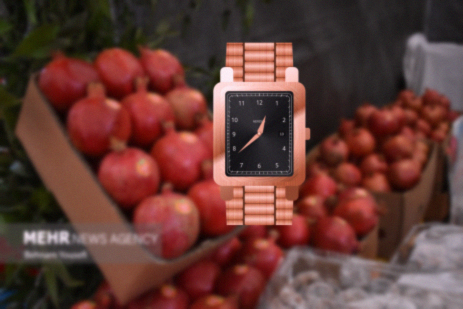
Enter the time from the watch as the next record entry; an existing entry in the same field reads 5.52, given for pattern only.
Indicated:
12.38
